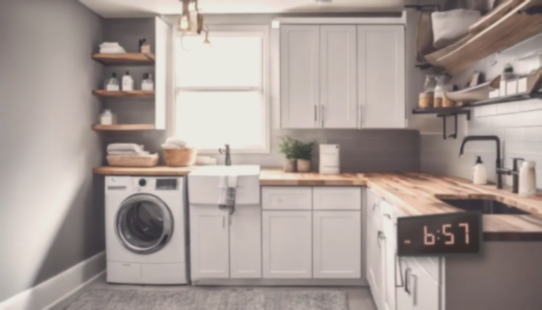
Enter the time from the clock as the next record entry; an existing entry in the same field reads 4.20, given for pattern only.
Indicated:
6.57
